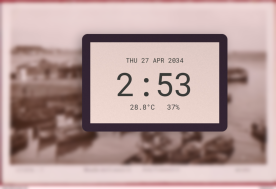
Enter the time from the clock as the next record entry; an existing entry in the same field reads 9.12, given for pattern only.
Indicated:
2.53
